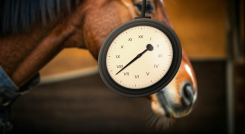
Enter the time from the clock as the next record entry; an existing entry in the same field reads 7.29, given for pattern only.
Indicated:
1.38
